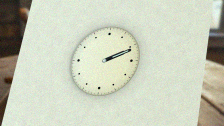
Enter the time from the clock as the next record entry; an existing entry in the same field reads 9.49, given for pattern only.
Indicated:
2.11
